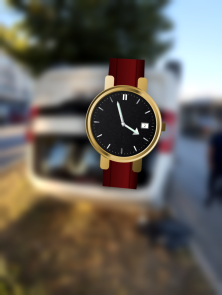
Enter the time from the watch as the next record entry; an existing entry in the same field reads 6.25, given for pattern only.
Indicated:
3.57
